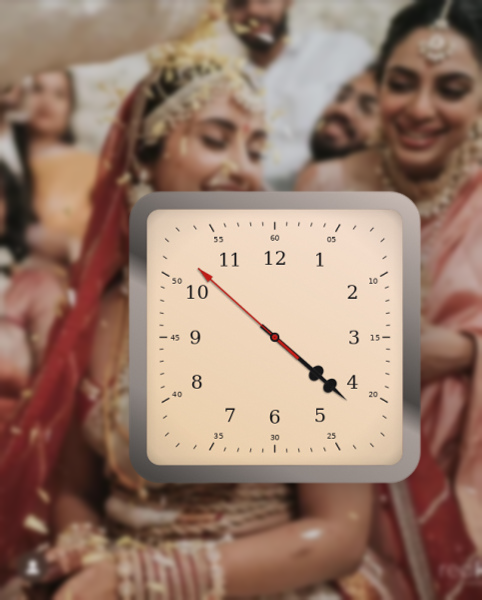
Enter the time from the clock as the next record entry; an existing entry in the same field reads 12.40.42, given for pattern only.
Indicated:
4.21.52
